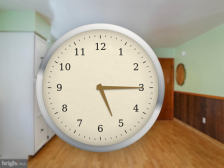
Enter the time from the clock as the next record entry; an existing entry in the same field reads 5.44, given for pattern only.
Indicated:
5.15
